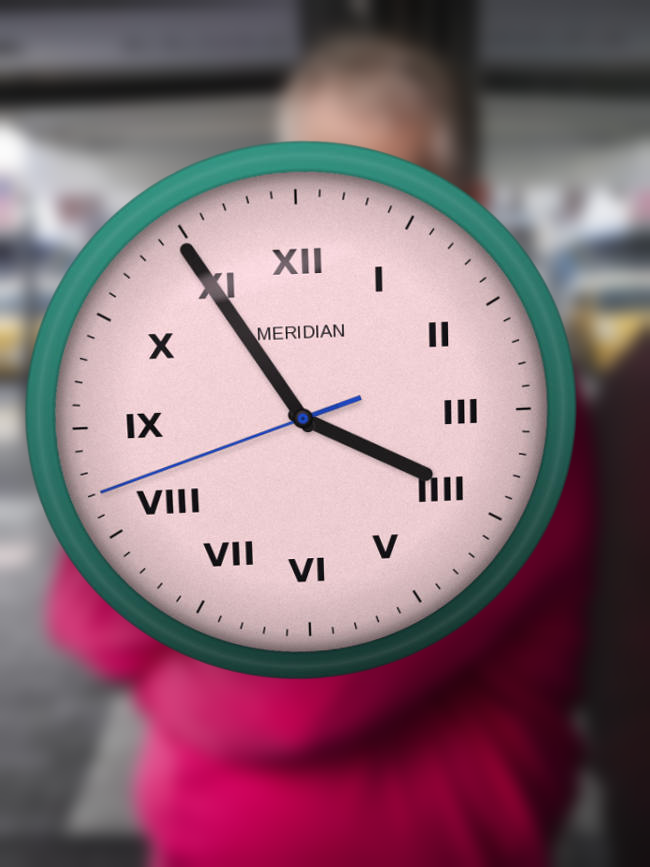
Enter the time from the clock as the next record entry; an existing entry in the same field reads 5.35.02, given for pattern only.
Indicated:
3.54.42
